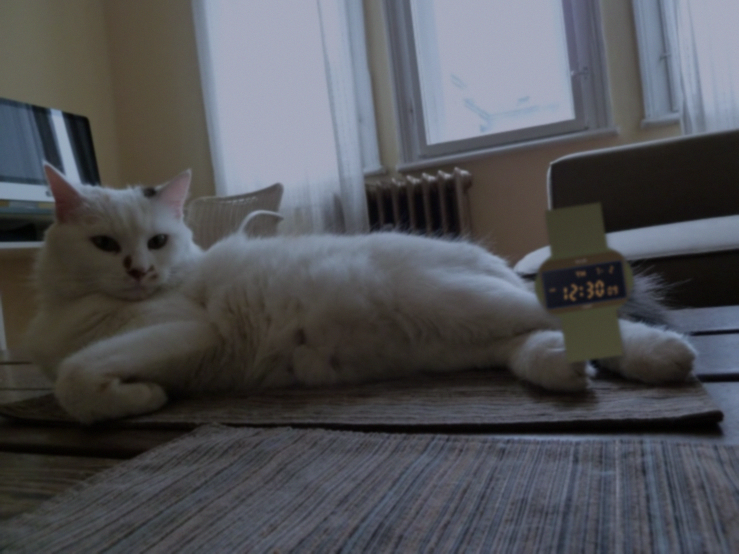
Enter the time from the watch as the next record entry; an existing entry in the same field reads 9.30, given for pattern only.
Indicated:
12.30
